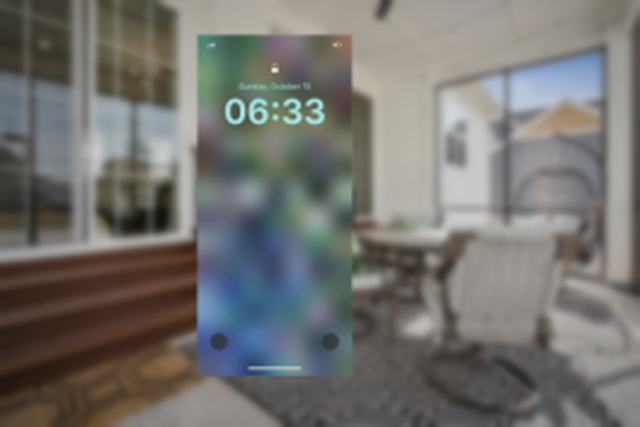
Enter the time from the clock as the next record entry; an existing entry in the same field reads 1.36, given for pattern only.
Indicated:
6.33
